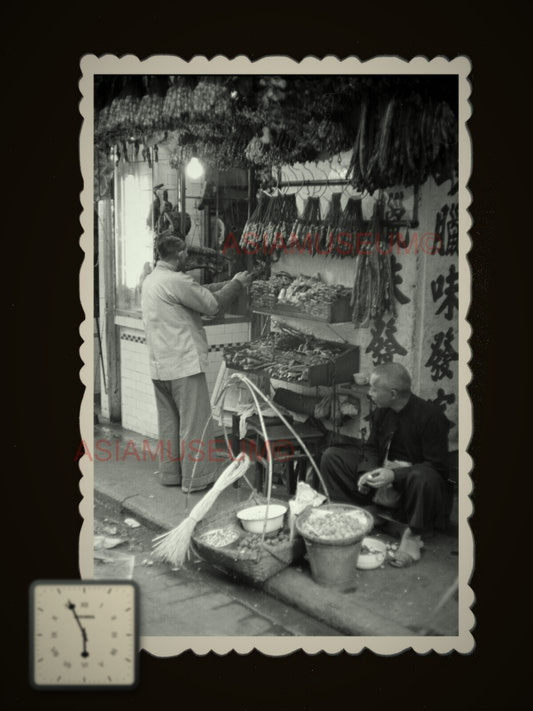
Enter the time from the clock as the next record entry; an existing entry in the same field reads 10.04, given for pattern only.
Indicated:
5.56
